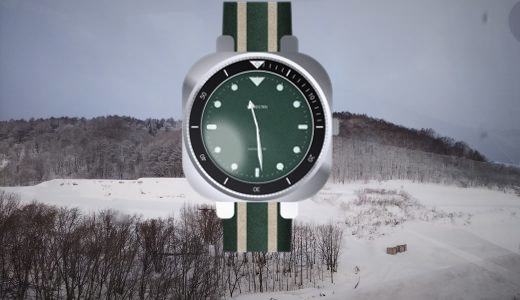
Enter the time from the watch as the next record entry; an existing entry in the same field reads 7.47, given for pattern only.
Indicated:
11.29
